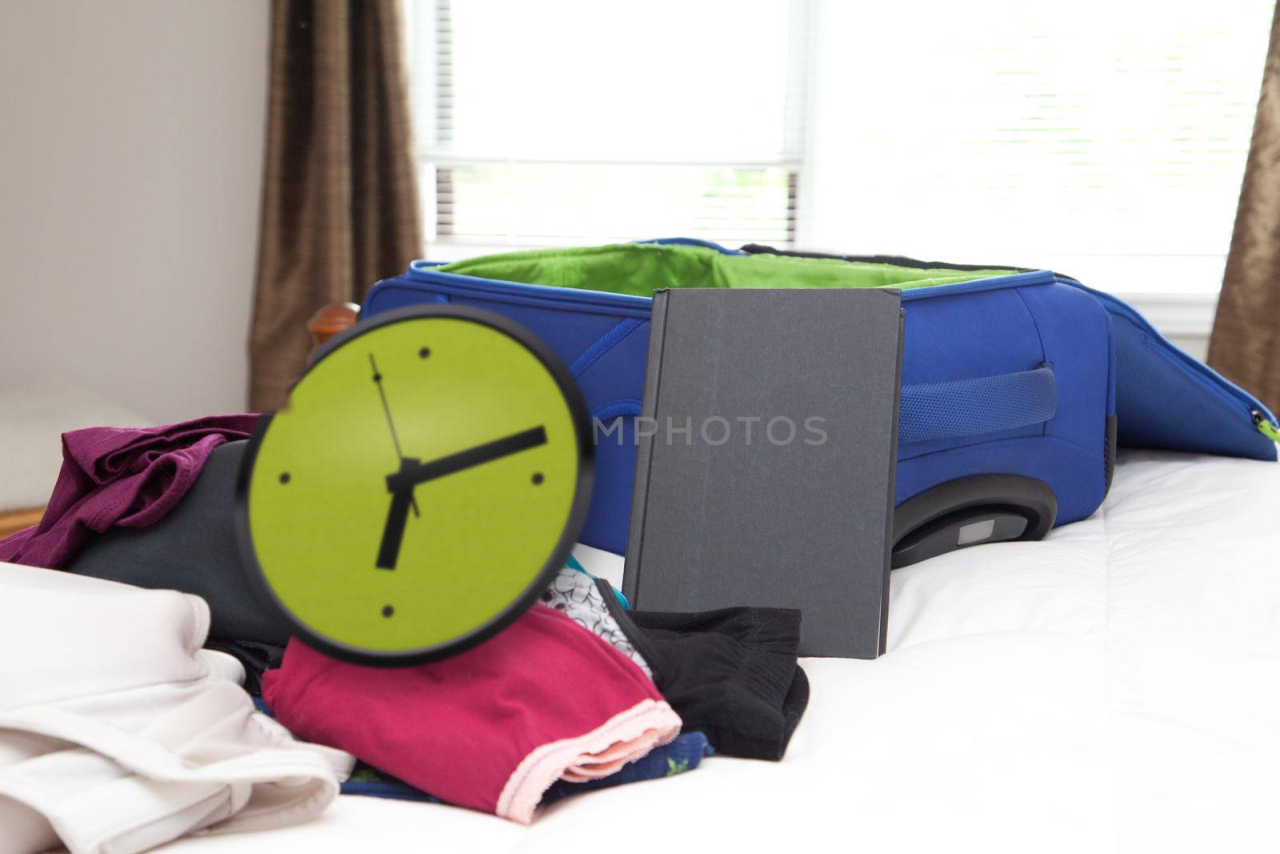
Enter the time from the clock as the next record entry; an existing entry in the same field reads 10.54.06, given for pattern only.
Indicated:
6.11.56
